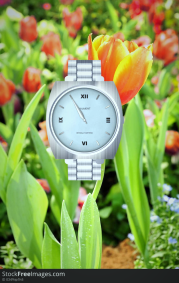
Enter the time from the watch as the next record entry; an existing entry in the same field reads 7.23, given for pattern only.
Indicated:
10.55
